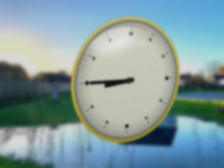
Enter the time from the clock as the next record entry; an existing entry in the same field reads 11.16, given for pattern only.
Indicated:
8.45
